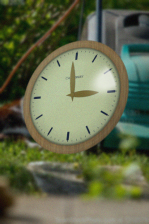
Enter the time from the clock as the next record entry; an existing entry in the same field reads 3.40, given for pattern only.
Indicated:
2.59
